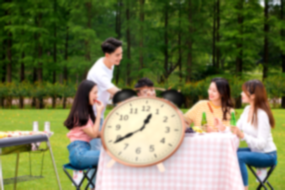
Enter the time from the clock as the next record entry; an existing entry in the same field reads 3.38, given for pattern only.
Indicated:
12.39
